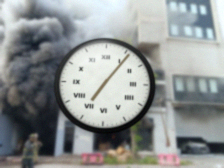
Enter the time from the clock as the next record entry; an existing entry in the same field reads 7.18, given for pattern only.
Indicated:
7.06
